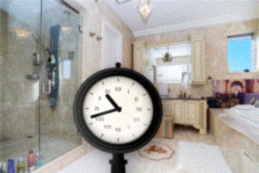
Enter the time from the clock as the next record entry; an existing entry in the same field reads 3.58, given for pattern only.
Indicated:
10.42
